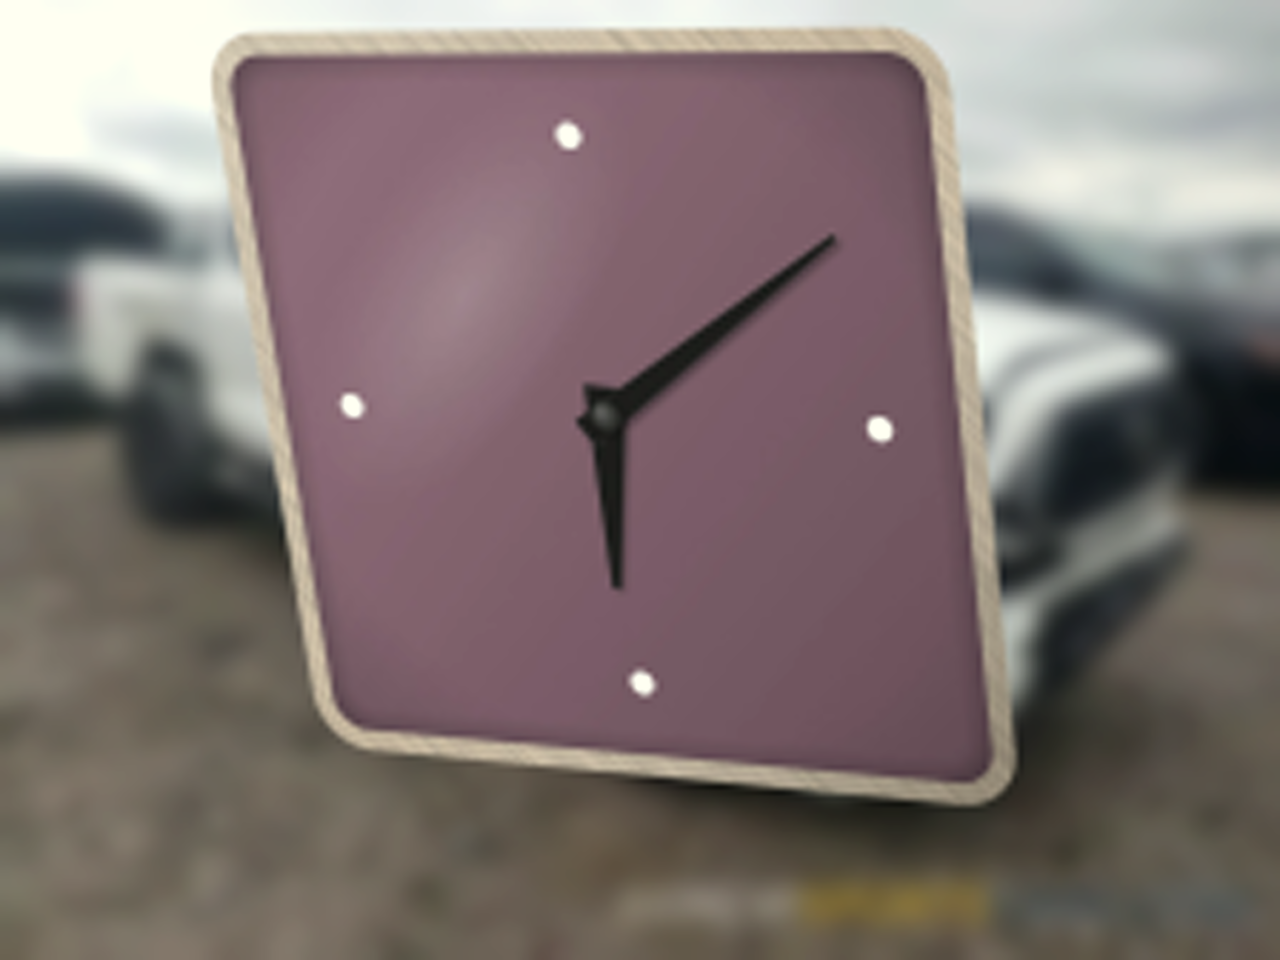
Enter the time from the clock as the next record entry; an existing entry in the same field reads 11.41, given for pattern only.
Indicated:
6.09
